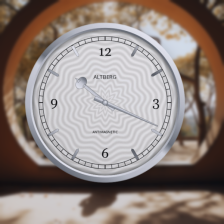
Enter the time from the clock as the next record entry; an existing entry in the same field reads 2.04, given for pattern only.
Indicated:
10.19
